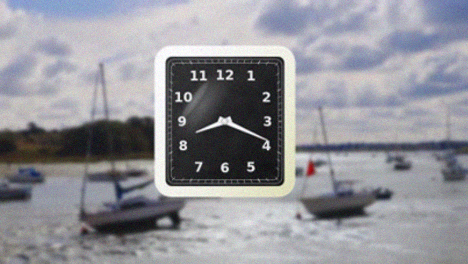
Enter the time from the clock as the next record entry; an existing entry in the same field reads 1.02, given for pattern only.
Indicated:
8.19
